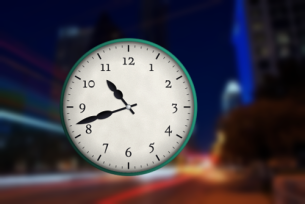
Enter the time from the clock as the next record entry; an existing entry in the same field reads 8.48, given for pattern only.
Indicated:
10.42
